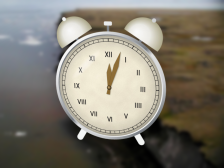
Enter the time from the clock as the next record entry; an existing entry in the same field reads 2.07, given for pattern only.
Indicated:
12.03
